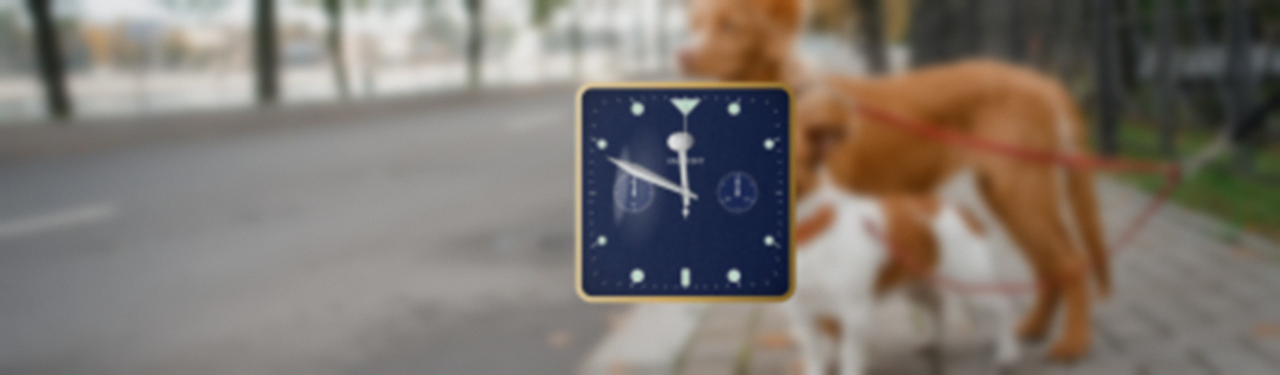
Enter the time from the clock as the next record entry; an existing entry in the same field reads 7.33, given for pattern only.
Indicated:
11.49
